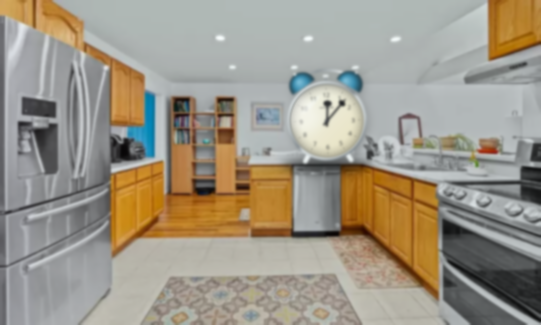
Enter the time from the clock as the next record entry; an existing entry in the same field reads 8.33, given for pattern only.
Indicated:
12.07
